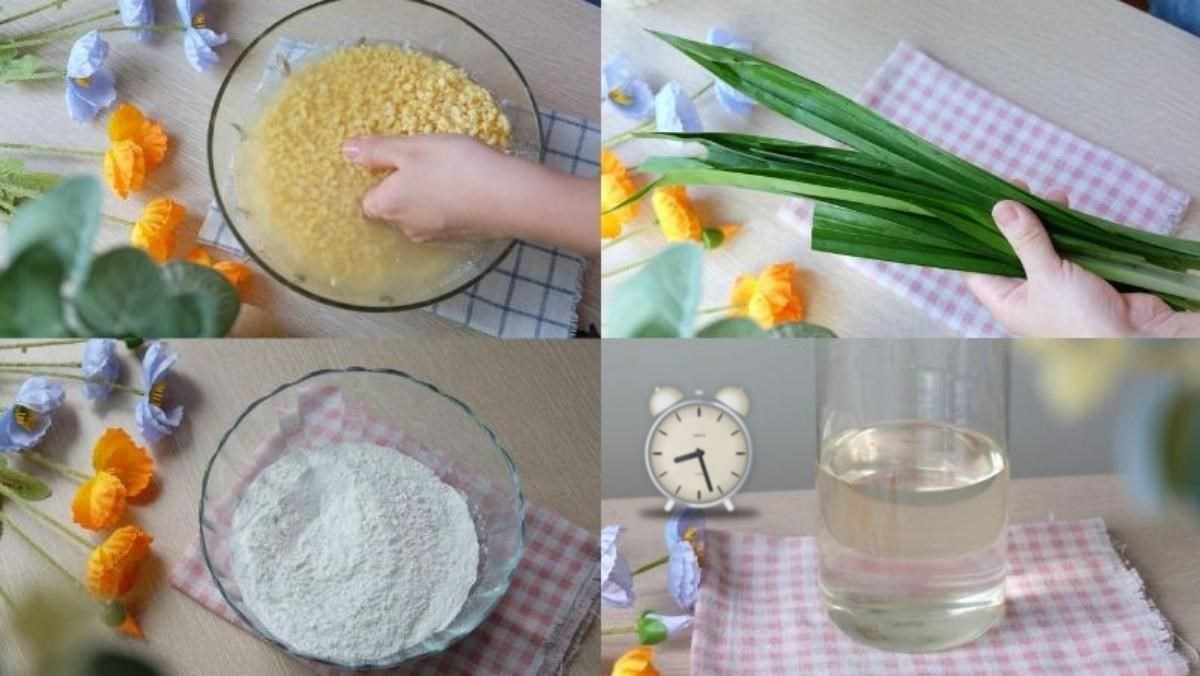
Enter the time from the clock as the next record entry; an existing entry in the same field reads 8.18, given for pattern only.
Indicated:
8.27
